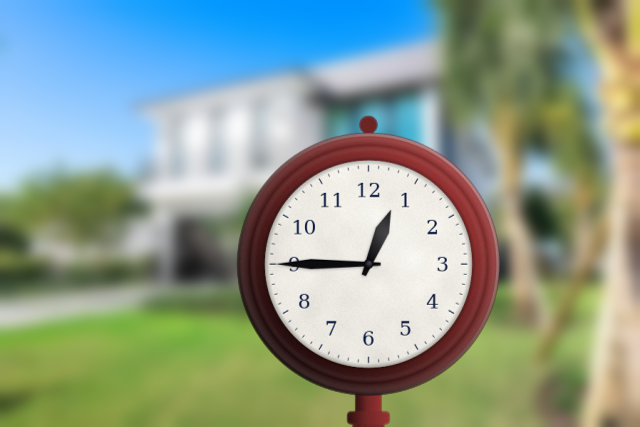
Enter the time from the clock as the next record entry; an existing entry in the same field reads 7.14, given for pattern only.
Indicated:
12.45
